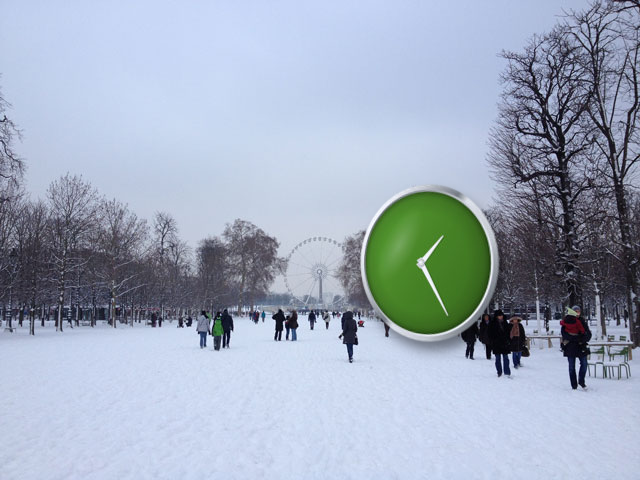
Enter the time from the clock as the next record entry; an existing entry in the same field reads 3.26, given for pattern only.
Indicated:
1.25
